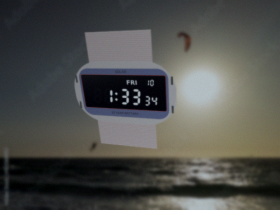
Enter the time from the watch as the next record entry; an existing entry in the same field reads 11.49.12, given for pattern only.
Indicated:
1.33.34
